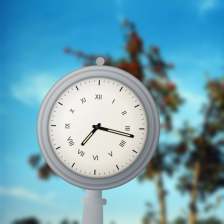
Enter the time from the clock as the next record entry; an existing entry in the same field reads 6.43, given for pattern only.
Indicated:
7.17
